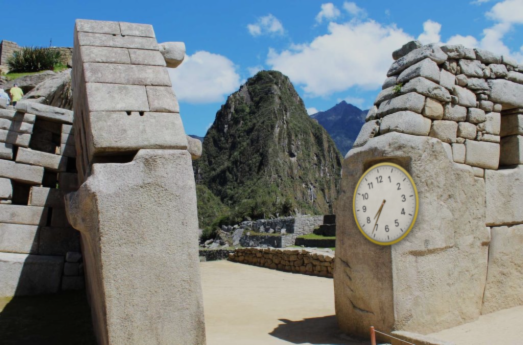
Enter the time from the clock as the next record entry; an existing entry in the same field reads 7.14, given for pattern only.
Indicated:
7.36
